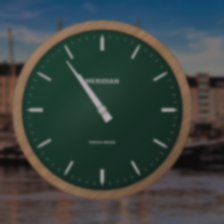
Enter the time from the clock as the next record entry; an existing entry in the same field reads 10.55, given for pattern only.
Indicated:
10.54
